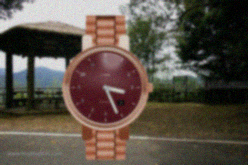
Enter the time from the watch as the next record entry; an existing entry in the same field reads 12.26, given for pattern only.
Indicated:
3.26
